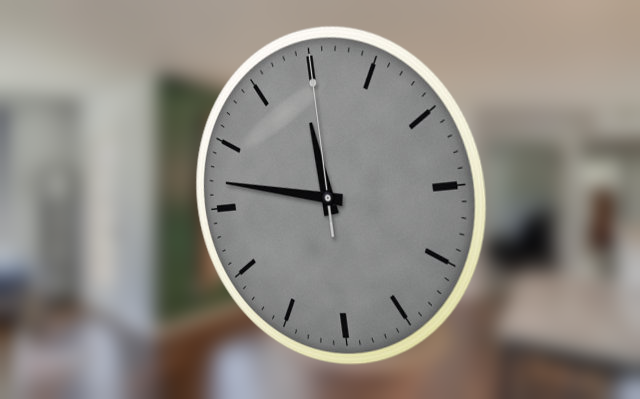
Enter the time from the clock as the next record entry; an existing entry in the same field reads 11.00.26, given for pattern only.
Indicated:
11.47.00
